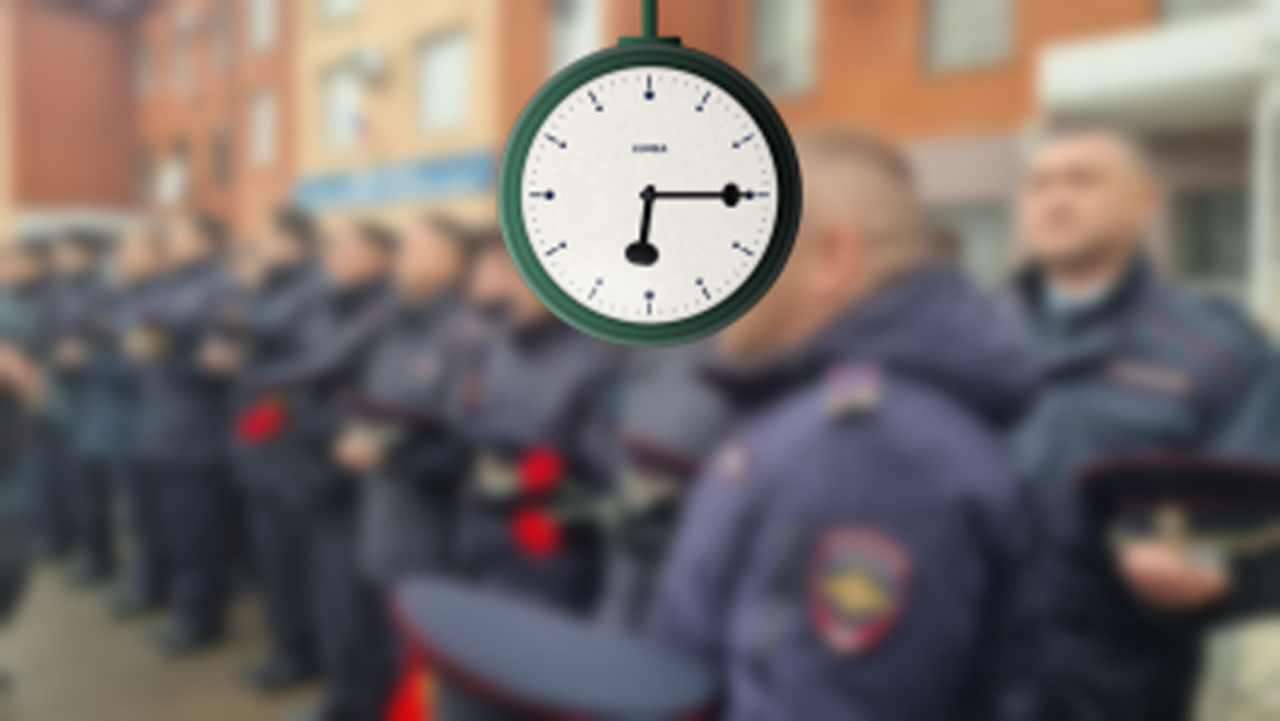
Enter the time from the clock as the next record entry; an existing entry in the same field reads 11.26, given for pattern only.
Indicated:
6.15
